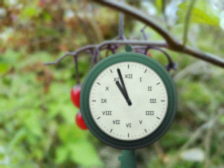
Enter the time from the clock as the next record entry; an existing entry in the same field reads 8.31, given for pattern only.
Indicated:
10.57
